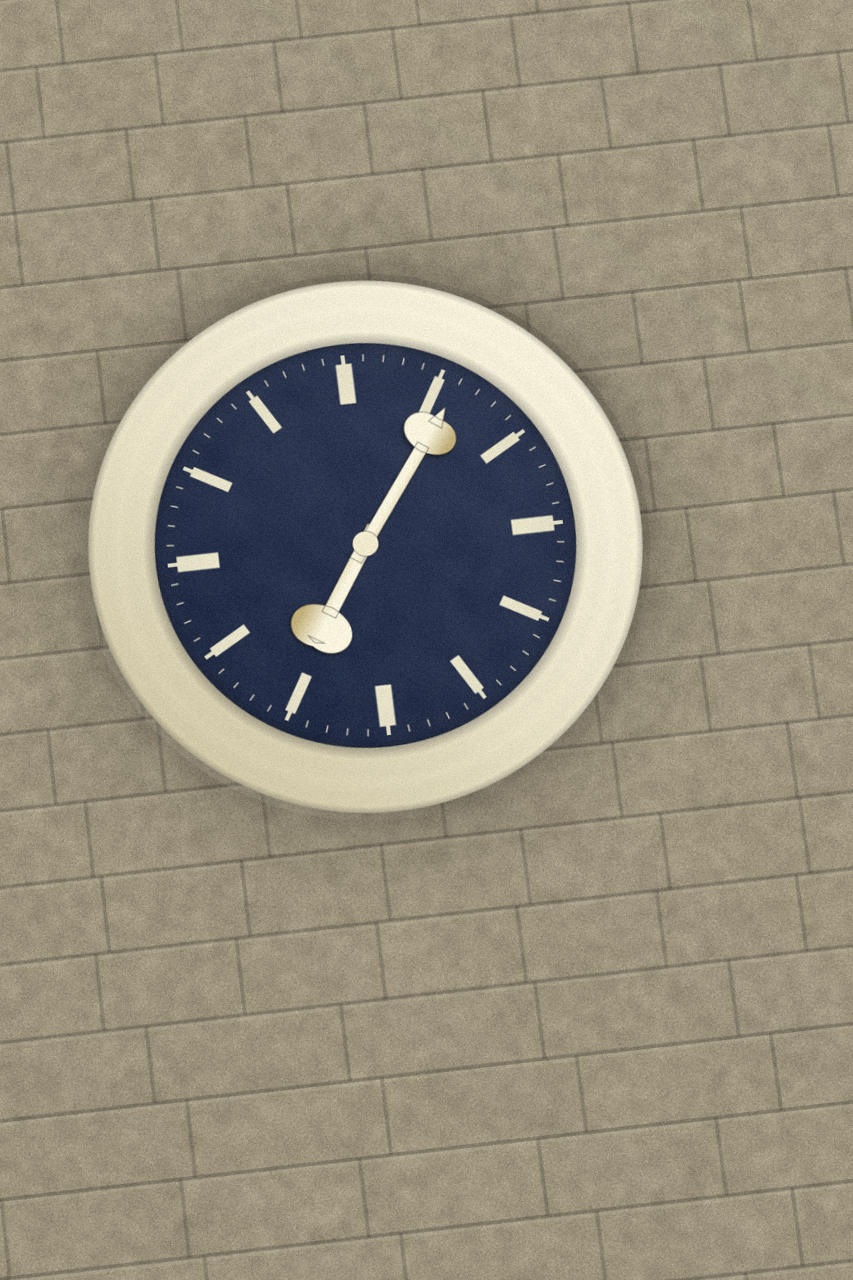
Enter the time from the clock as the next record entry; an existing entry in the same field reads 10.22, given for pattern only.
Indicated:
7.06
